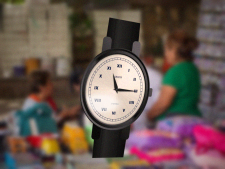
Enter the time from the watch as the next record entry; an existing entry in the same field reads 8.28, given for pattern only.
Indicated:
11.15
